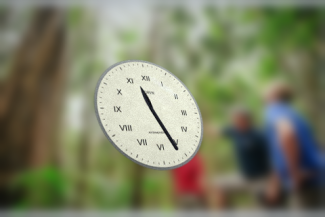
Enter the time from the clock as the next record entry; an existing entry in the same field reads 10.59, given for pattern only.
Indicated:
11.26
